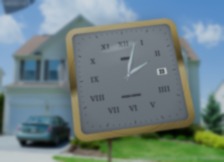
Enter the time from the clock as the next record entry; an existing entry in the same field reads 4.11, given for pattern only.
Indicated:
2.03
